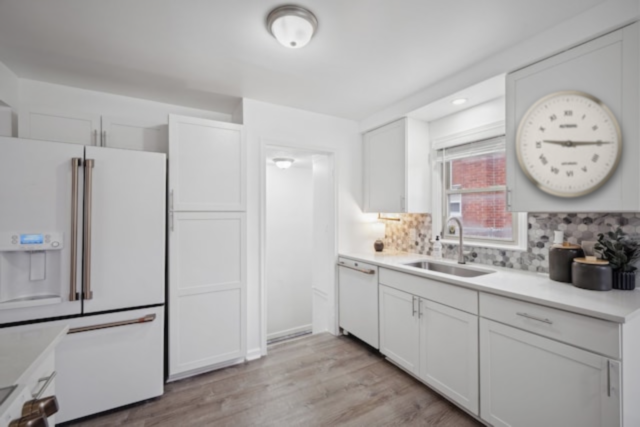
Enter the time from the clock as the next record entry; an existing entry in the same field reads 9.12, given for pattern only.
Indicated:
9.15
